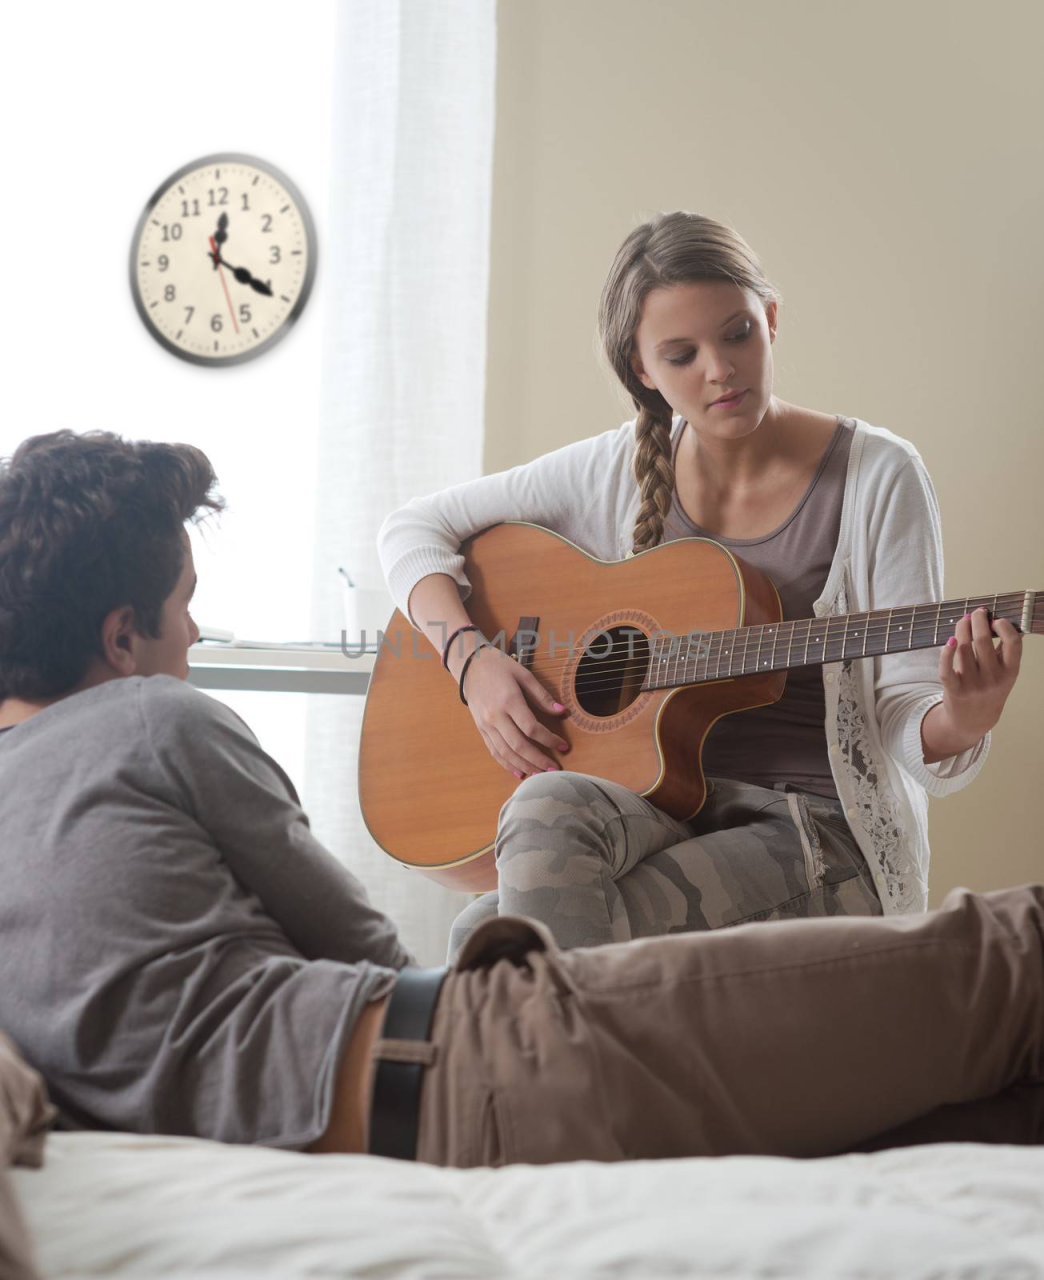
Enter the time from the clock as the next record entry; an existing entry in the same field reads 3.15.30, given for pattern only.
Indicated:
12.20.27
